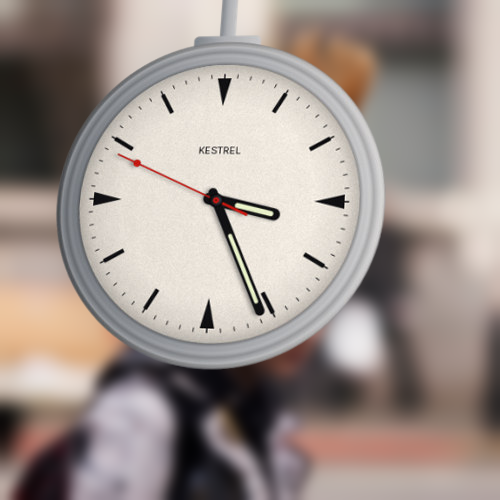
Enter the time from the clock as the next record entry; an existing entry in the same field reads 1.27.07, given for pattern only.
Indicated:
3.25.49
